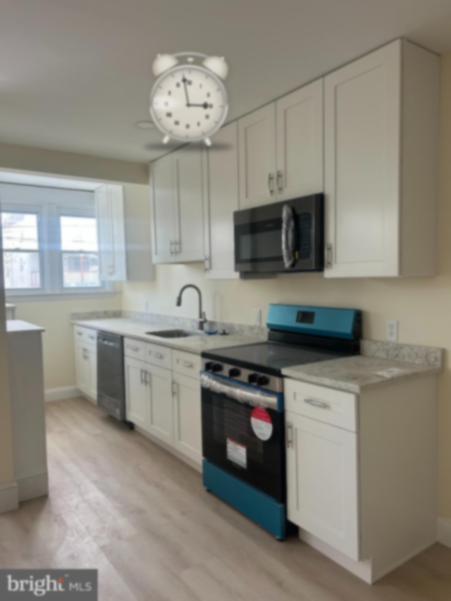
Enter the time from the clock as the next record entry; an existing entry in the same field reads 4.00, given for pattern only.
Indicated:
2.58
